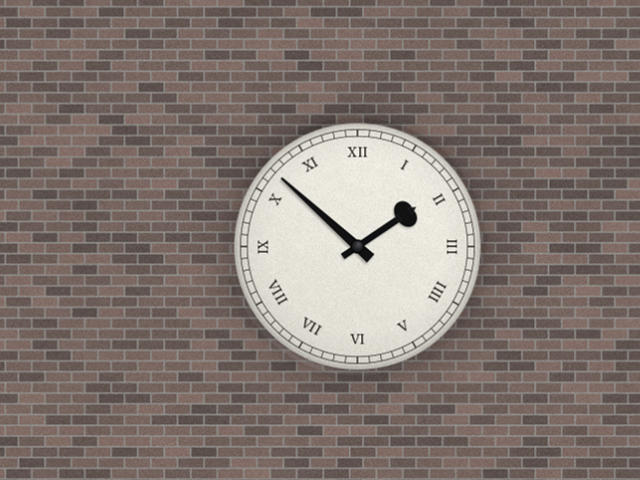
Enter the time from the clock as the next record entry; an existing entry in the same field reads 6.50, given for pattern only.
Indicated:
1.52
